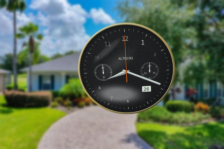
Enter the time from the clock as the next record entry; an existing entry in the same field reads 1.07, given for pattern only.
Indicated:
8.19
